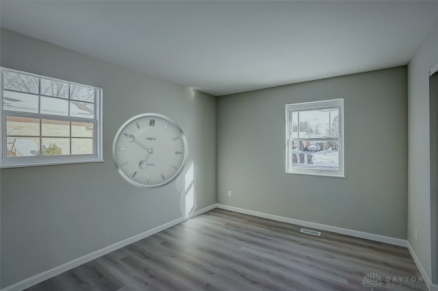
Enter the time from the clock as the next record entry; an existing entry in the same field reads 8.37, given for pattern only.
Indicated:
6.50
